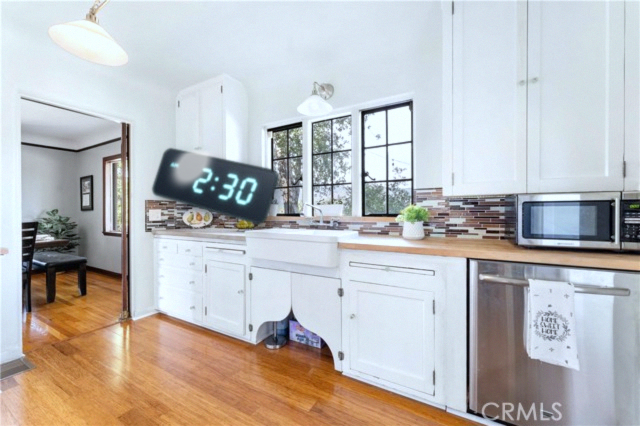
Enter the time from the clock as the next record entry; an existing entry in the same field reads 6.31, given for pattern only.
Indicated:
2.30
